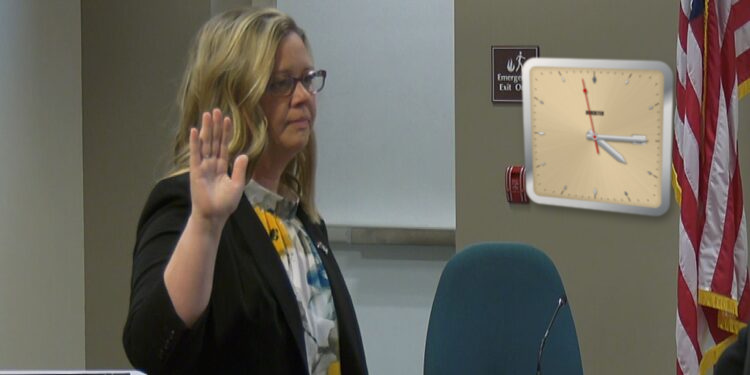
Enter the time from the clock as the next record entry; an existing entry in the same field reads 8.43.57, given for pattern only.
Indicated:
4.14.58
